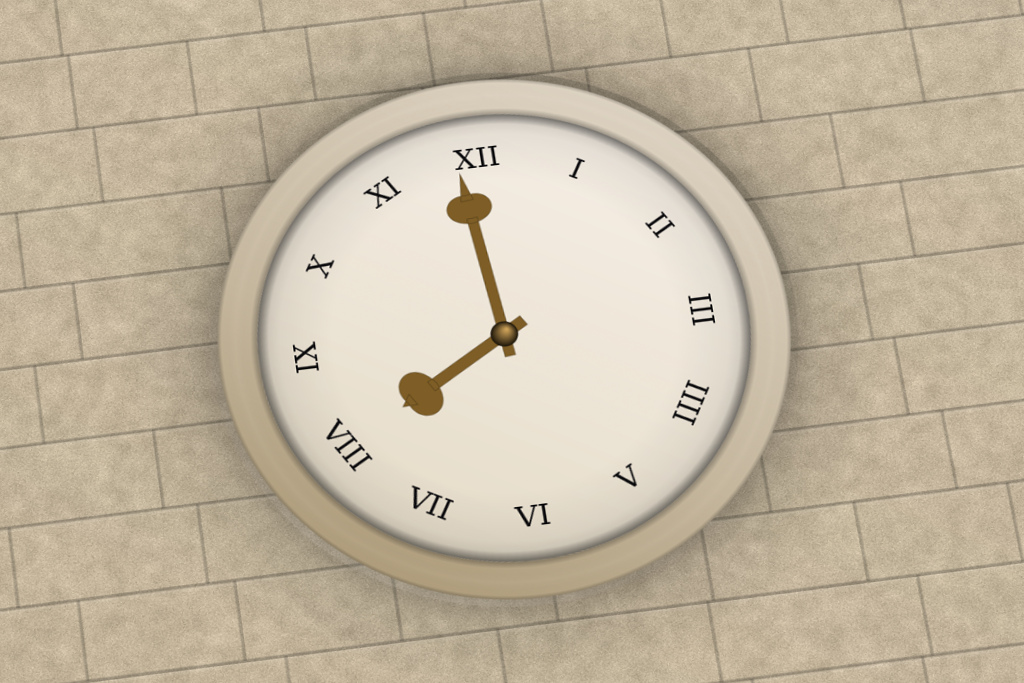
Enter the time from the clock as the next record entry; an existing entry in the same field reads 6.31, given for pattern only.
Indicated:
7.59
